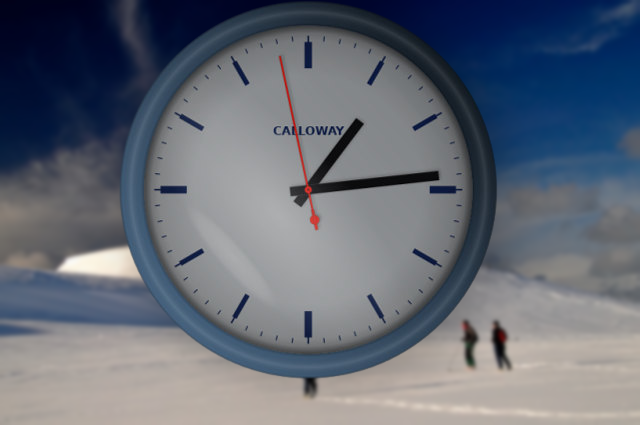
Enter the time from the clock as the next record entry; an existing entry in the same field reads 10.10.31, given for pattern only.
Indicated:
1.13.58
